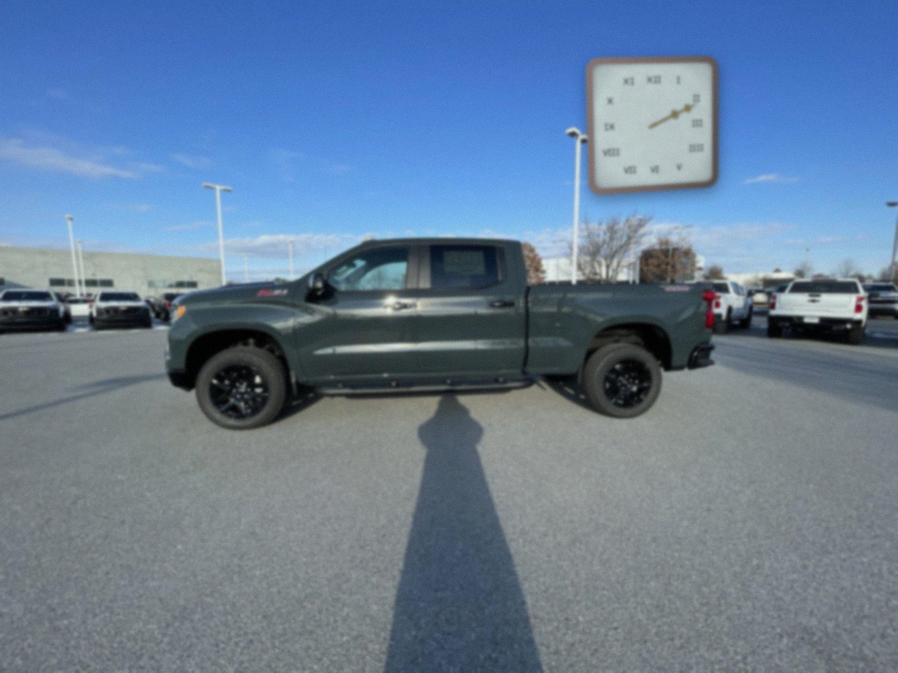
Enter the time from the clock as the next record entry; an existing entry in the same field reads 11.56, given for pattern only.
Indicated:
2.11
